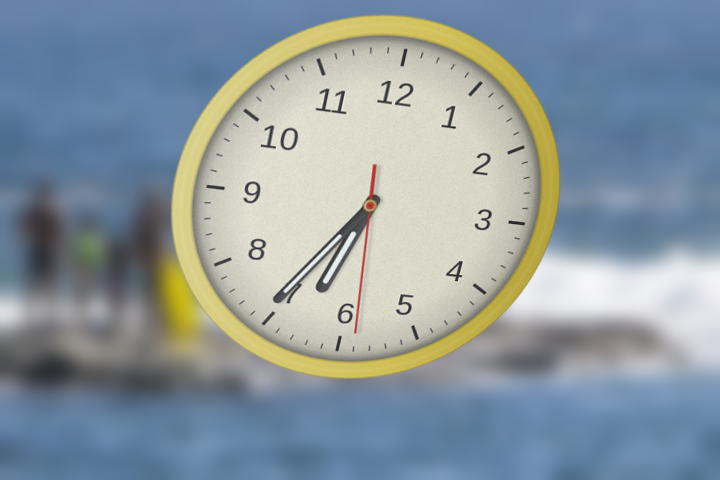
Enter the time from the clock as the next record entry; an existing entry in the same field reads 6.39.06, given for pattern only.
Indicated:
6.35.29
